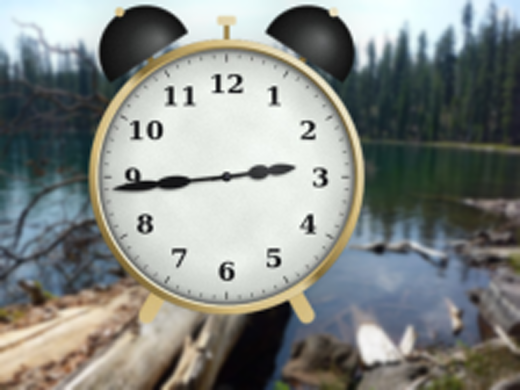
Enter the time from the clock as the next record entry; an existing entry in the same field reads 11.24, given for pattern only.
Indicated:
2.44
